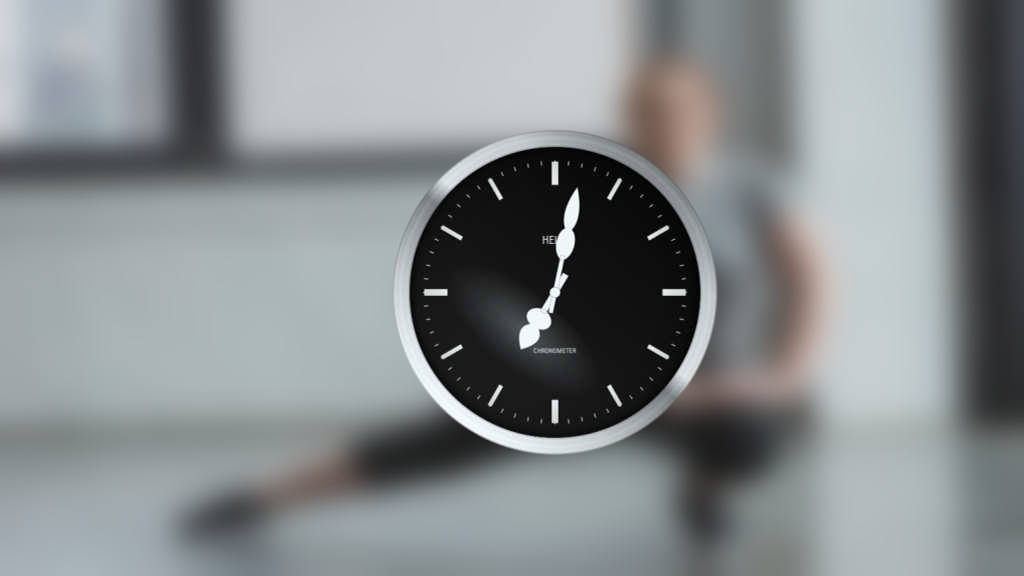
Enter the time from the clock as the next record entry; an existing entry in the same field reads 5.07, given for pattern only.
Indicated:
7.02
